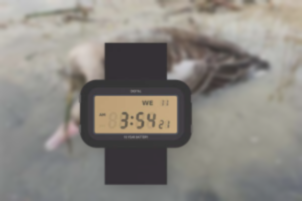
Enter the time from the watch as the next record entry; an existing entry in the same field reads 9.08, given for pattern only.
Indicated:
3.54
